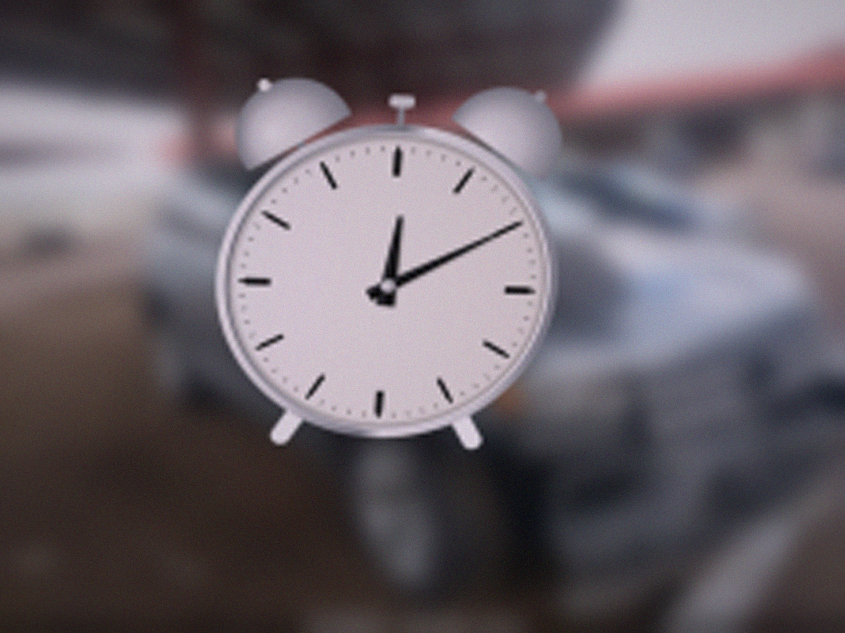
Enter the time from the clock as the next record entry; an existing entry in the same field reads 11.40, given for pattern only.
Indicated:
12.10
